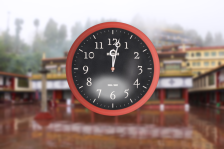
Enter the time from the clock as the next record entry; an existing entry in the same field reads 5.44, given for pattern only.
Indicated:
12.02
